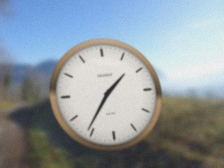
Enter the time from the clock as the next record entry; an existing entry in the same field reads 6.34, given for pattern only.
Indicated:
1.36
